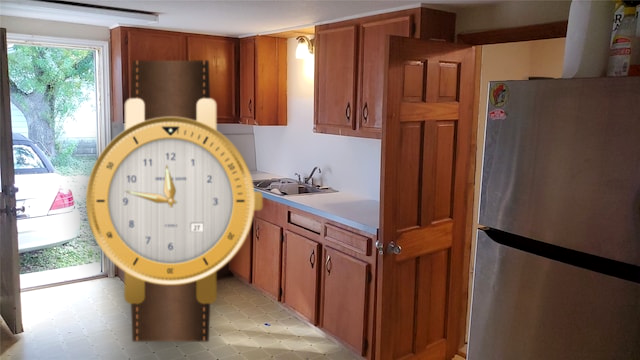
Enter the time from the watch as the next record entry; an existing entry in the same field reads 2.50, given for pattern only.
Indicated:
11.47
